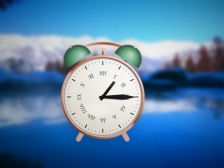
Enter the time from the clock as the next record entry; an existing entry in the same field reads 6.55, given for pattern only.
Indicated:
1.15
